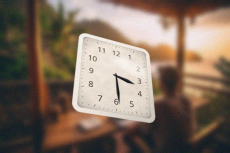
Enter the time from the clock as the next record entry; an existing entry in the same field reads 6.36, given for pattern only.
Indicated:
3.29
